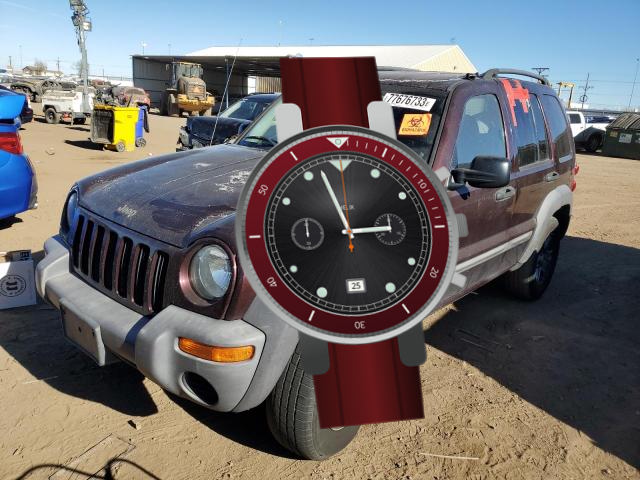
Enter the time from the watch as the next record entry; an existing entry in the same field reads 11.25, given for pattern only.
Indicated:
2.57
